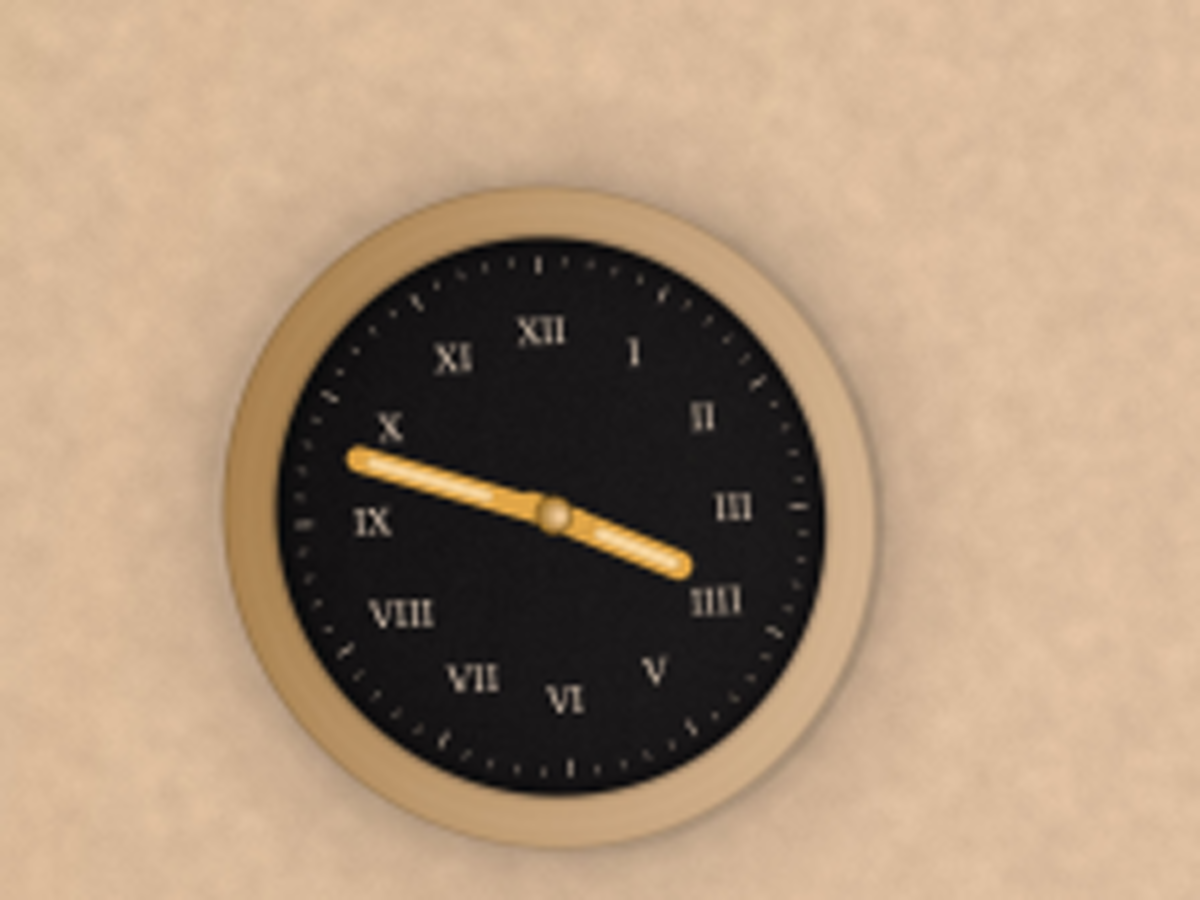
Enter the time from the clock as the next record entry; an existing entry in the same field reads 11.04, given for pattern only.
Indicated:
3.48
